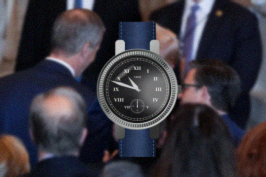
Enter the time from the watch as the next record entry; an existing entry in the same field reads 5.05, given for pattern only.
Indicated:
10.48
